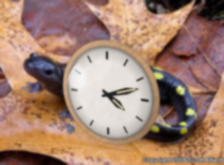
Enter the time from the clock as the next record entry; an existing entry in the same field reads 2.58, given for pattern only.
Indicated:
4.12
